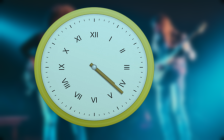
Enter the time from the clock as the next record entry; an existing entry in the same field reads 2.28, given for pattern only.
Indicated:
4.22
